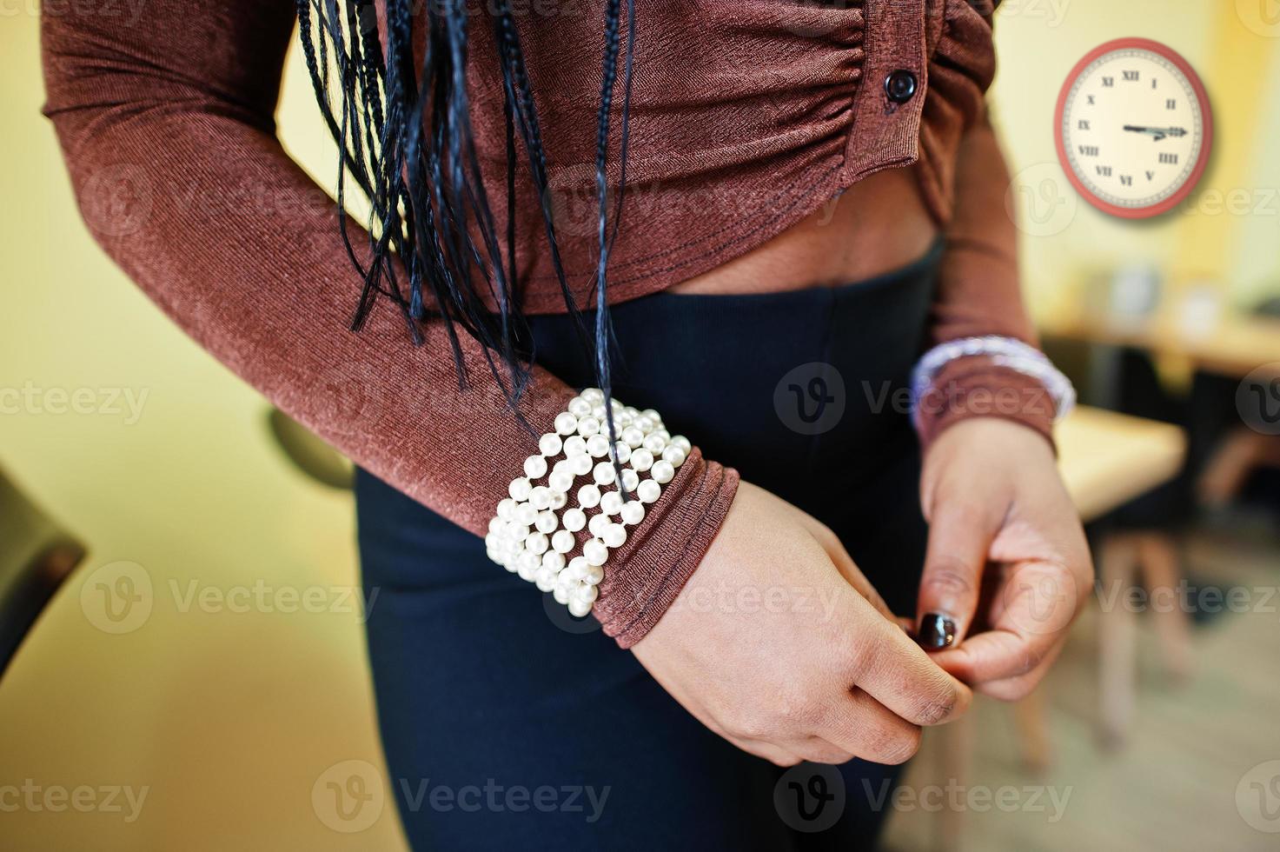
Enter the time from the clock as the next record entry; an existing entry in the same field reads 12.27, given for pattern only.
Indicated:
3.15
